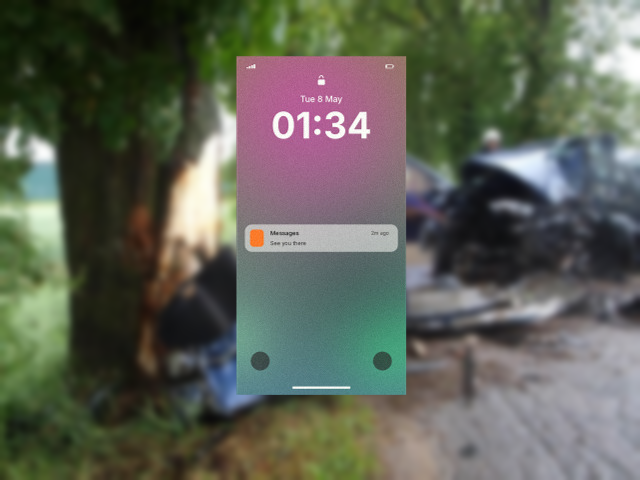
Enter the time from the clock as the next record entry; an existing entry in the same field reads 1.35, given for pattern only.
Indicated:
1.34
